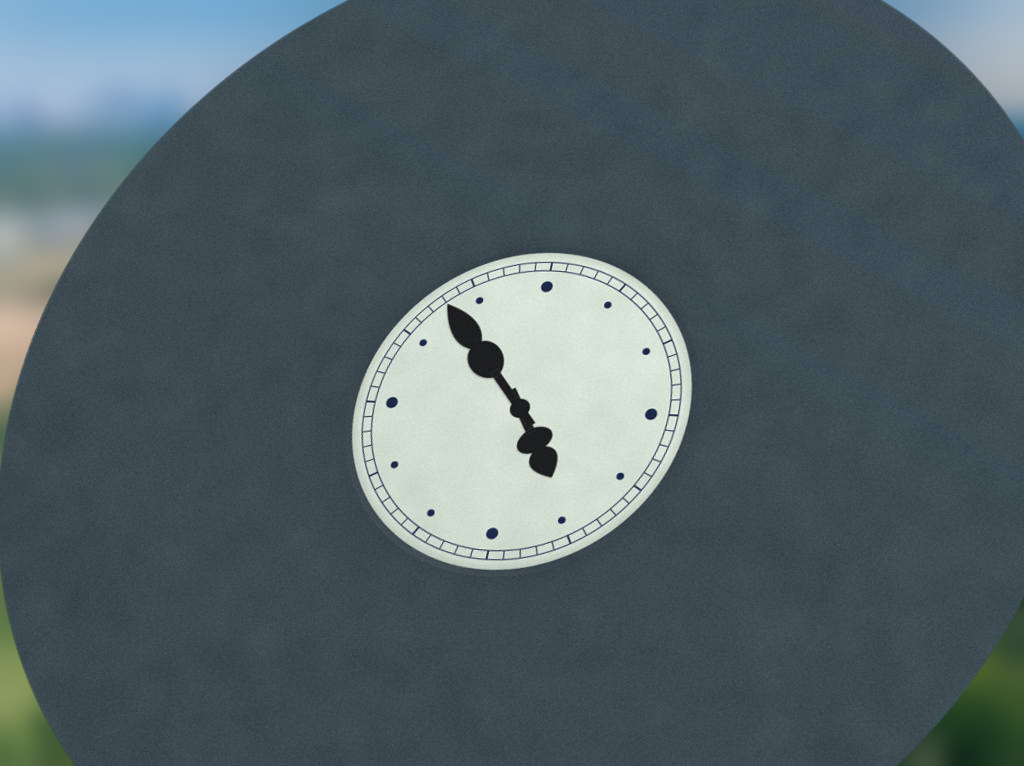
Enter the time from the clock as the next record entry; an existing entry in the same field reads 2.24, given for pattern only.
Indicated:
4.53
